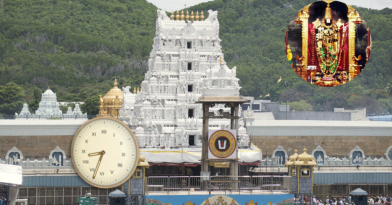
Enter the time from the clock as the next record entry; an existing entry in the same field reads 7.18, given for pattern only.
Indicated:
8.33
